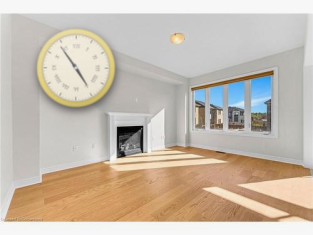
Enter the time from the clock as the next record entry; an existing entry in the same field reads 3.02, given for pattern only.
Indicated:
4.54
